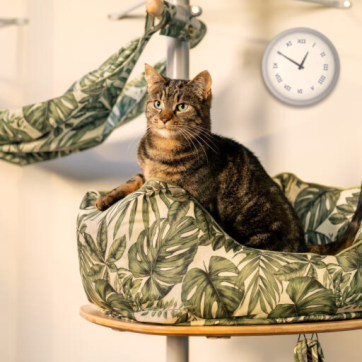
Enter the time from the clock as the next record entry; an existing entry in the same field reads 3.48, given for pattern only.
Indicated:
12.50
